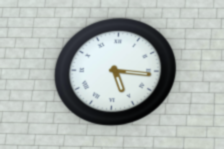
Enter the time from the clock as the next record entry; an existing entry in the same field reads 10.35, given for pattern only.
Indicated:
5.16
